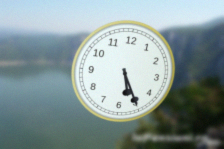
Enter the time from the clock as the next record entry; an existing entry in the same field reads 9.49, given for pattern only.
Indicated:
5.25
